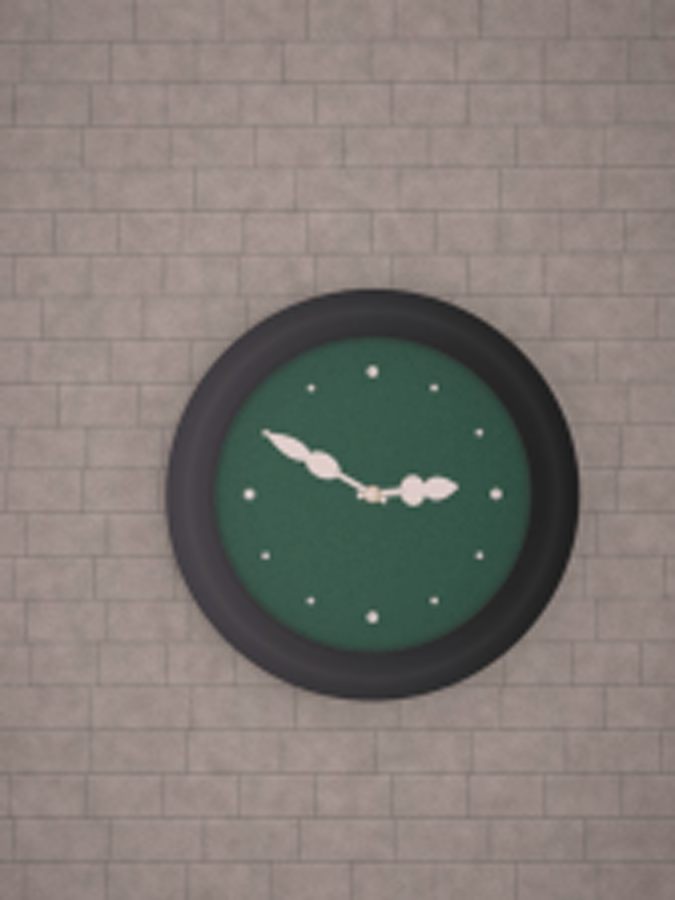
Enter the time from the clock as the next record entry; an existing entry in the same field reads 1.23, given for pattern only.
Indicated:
2.50
